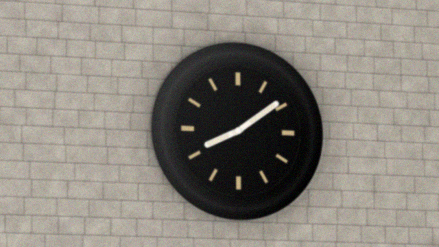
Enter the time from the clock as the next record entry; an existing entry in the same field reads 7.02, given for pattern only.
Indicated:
8.09
